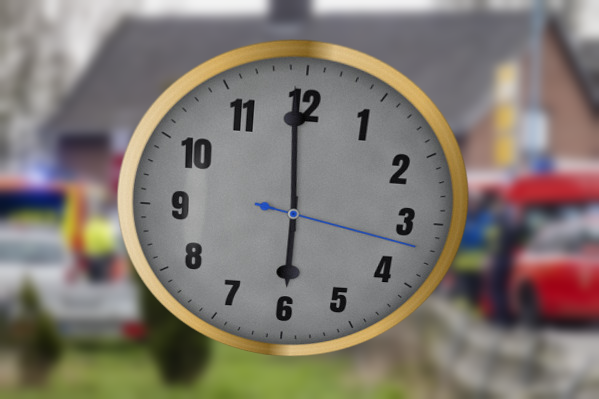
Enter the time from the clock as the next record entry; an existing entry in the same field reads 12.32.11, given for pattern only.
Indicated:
5.59.17
